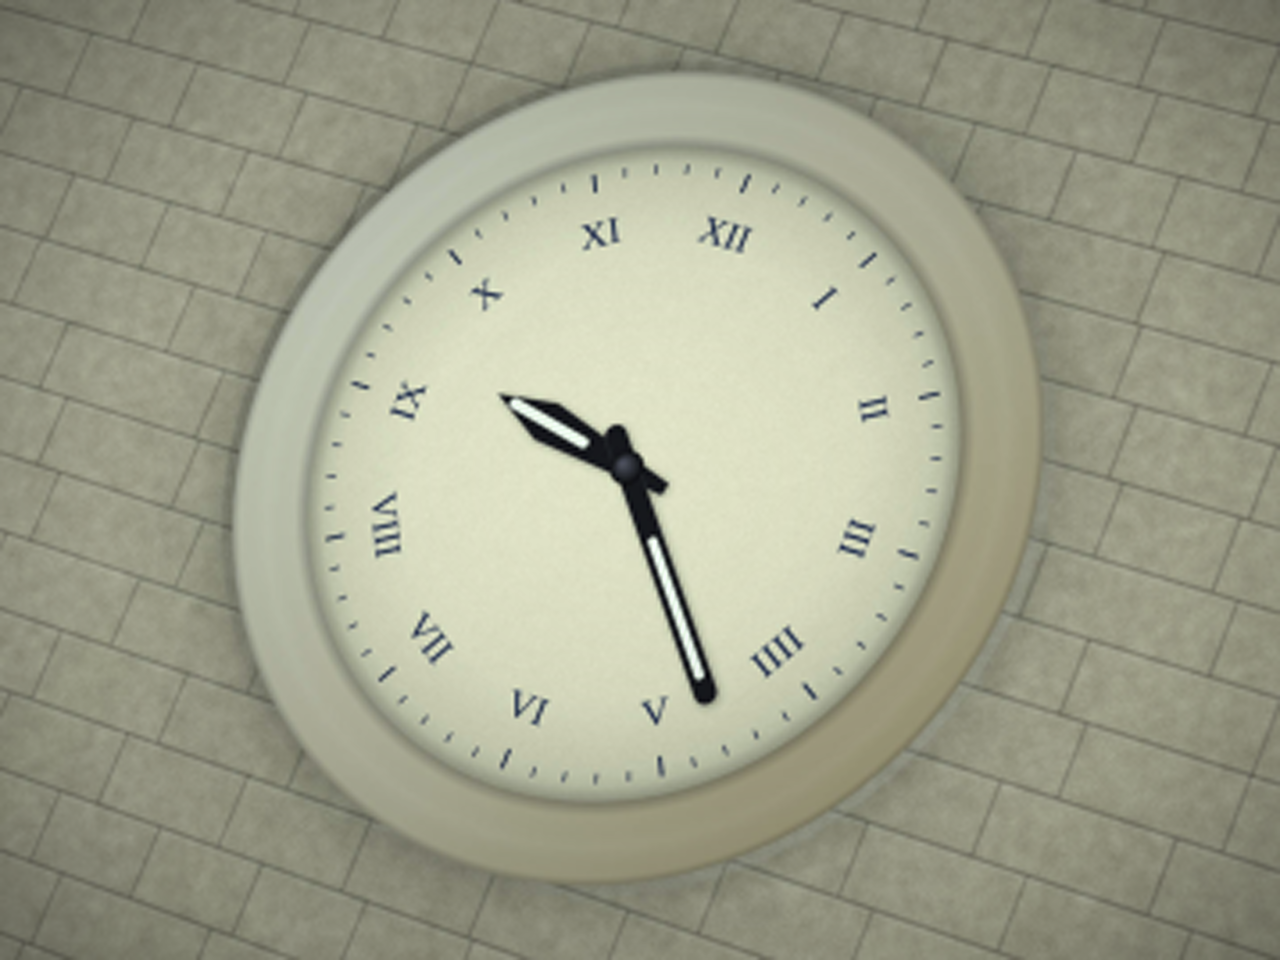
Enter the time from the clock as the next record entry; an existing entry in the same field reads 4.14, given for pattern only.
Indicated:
9.23
